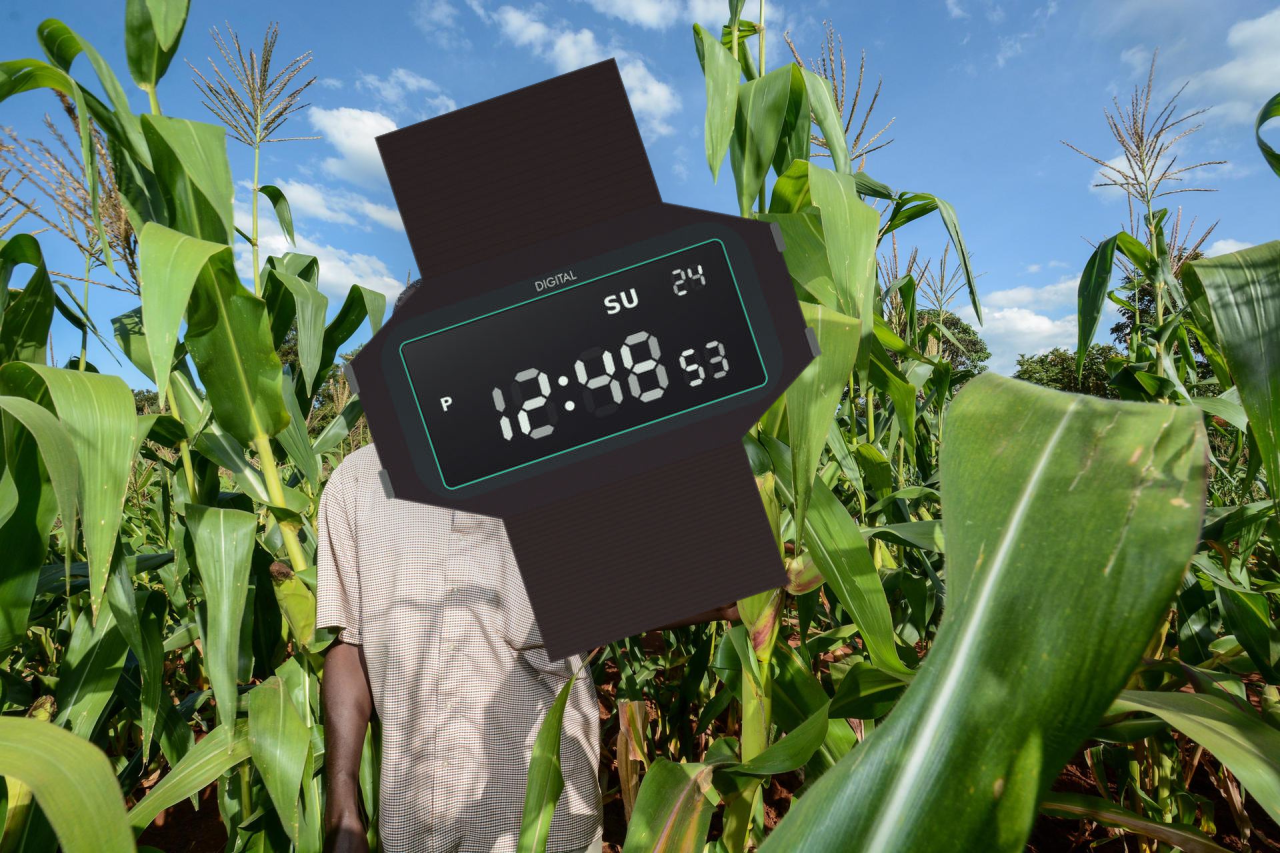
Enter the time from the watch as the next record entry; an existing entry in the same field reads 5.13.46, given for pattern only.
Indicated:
12.48.53
